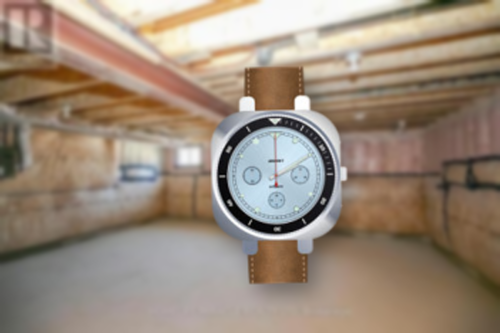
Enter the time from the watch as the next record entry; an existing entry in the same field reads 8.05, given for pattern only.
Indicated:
2.10
